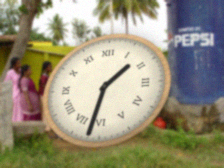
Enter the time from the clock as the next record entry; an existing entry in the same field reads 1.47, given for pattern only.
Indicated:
1.32
